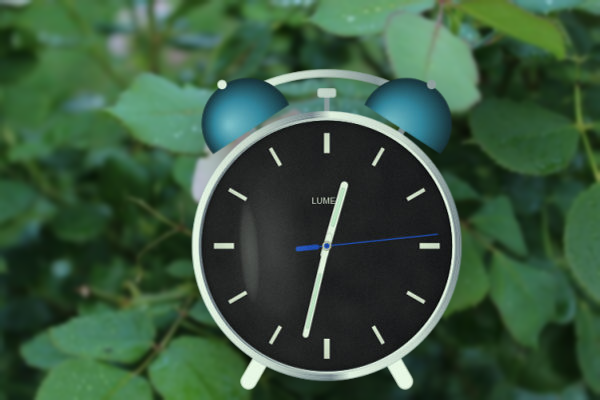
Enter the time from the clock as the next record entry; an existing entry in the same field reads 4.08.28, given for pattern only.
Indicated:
12.32.14
